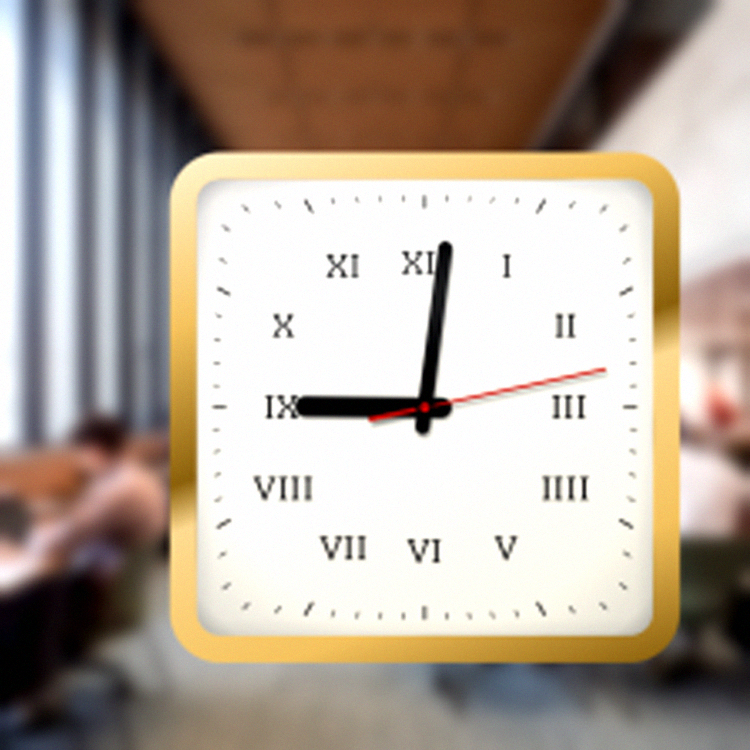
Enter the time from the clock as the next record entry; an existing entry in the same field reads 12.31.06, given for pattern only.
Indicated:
9.01.13
